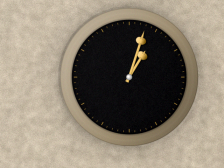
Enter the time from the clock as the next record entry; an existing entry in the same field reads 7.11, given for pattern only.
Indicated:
1.03
